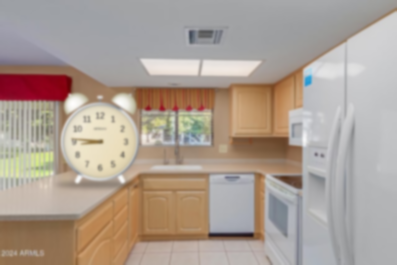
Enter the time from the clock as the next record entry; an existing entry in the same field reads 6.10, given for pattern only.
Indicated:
8.46
